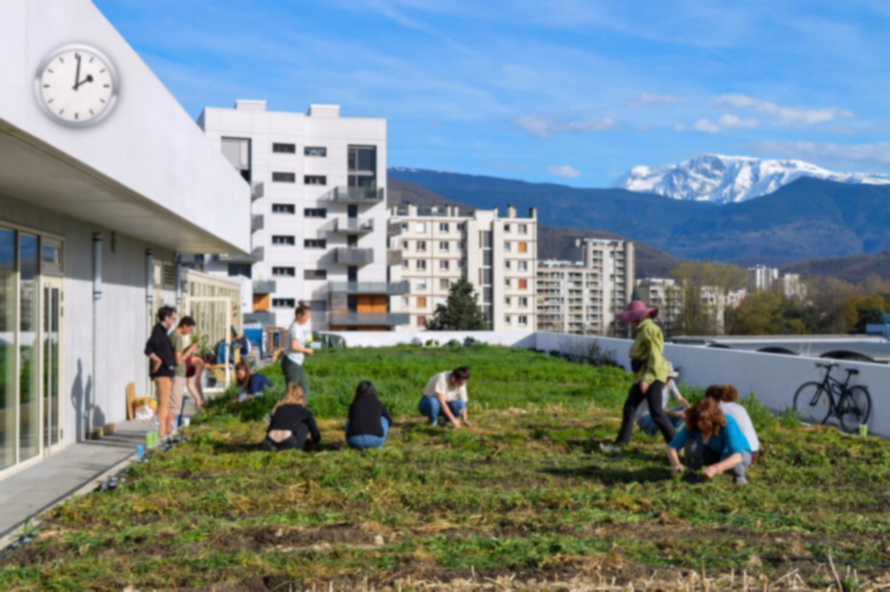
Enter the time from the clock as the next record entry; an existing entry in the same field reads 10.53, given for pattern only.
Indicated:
2.01
